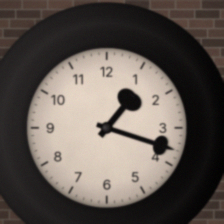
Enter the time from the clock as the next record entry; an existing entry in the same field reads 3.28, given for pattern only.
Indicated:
1.18
